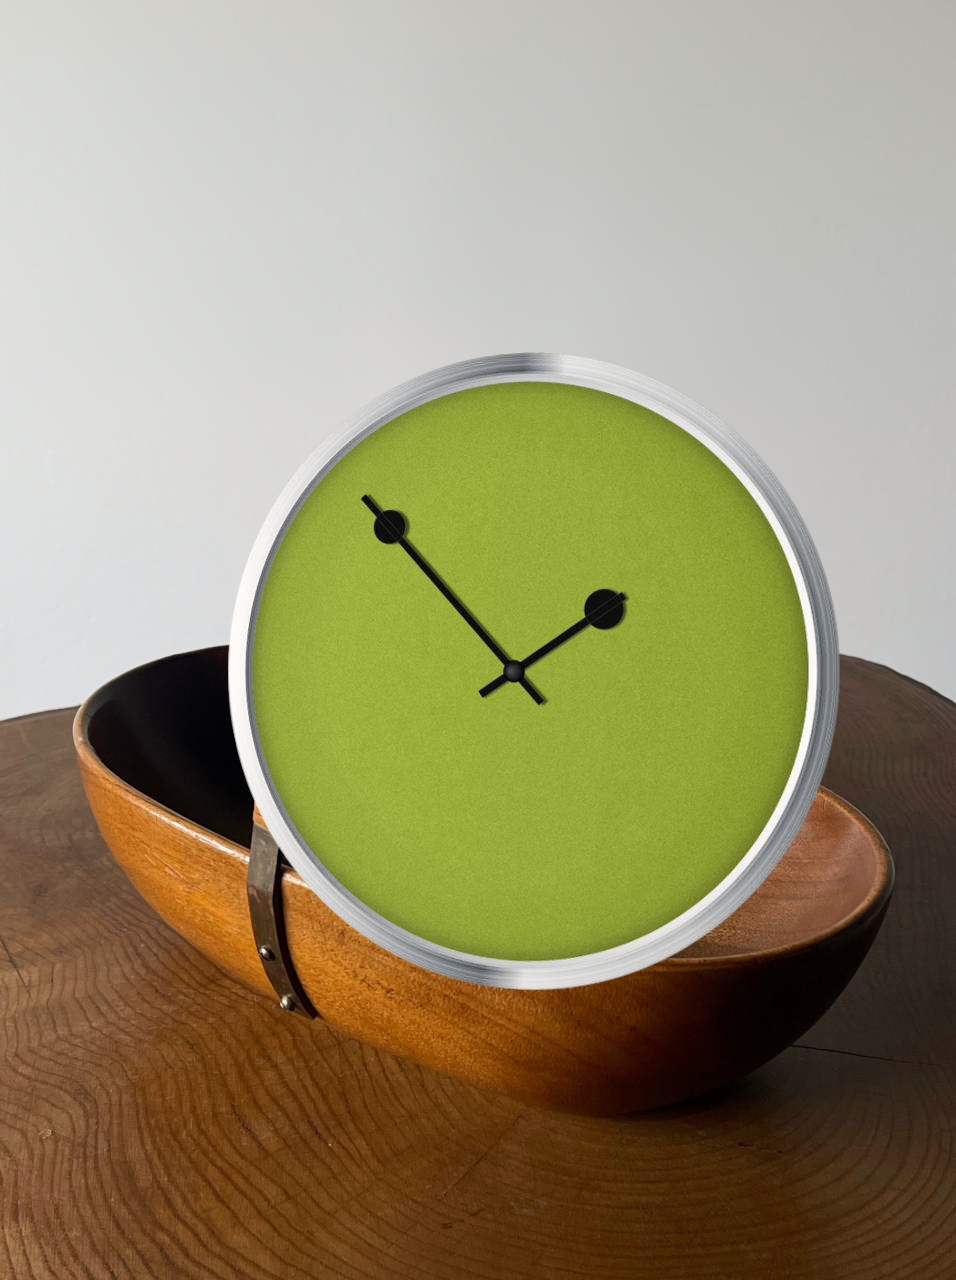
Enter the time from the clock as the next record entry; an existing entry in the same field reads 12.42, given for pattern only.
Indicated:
1.53
